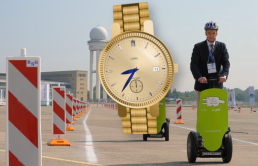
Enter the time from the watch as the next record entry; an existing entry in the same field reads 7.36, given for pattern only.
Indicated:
8.36
